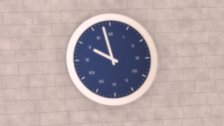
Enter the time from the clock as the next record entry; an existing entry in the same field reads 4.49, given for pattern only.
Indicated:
9.58
